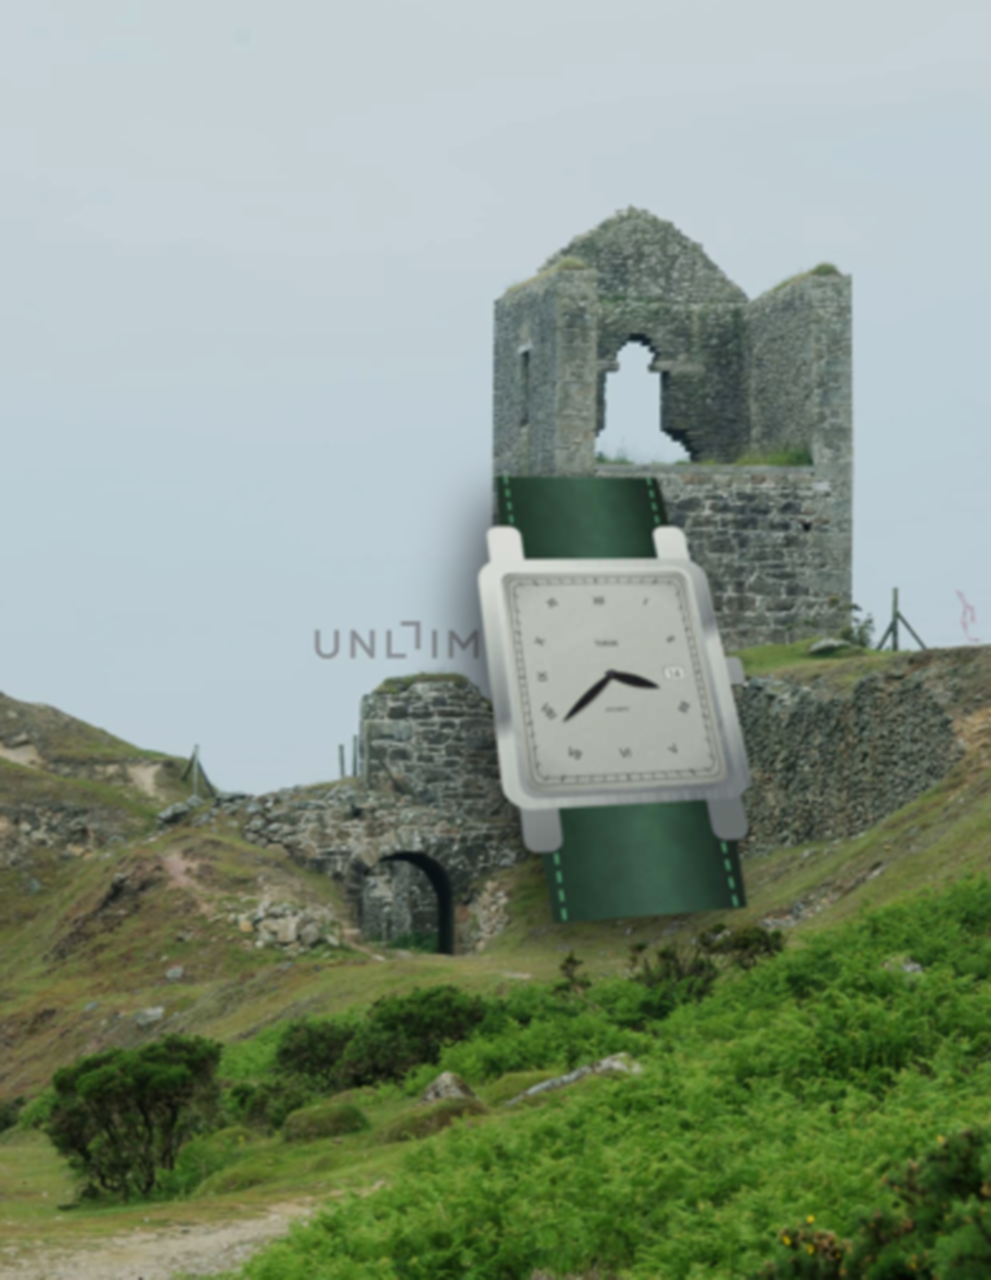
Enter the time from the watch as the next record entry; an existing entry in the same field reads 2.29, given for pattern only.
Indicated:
3.38
